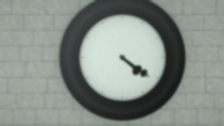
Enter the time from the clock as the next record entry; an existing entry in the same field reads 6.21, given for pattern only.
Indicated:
4.21
